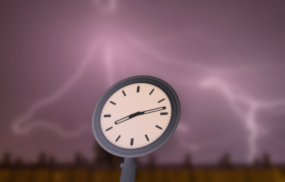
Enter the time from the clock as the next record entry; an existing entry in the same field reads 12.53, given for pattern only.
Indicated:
8.13
